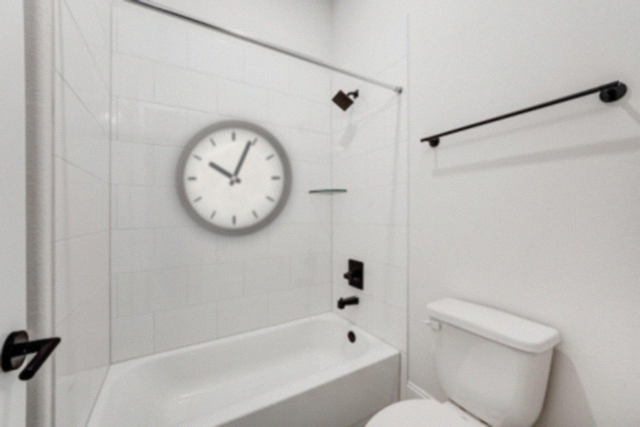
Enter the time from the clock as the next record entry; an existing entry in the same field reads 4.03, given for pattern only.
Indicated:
10.04
